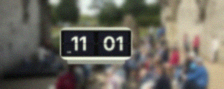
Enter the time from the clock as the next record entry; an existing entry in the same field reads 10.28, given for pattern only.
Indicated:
11.01
